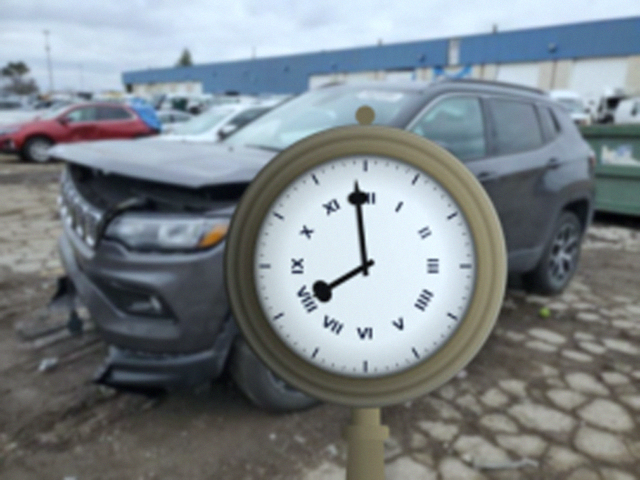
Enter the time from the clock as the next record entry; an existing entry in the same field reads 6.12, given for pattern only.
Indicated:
7.59
